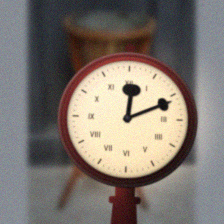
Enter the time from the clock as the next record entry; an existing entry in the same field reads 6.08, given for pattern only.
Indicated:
12.11
